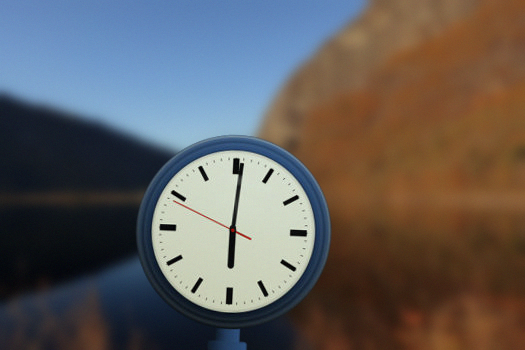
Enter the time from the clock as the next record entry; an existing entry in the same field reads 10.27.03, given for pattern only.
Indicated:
6.00.49
